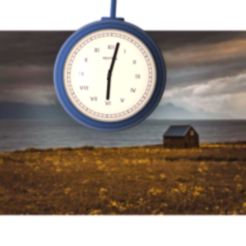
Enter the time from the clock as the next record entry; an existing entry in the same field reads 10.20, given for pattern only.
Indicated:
6.02
